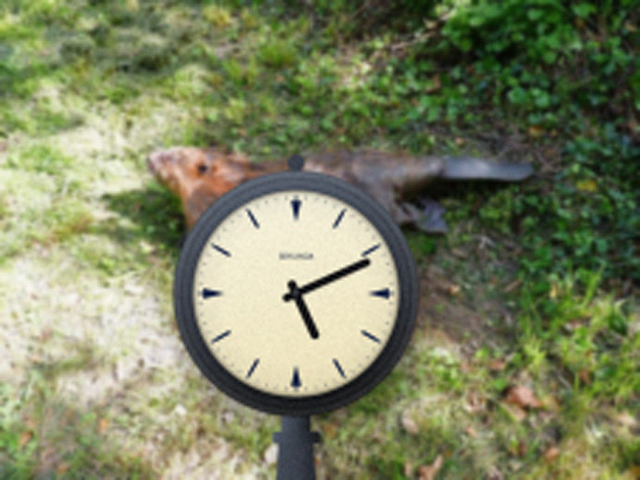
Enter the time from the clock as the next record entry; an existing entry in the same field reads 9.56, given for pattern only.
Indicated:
5.11
